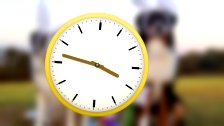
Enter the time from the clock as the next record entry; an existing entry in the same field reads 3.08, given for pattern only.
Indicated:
3.47
